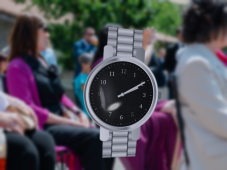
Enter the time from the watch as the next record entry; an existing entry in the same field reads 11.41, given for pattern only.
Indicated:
2.10
